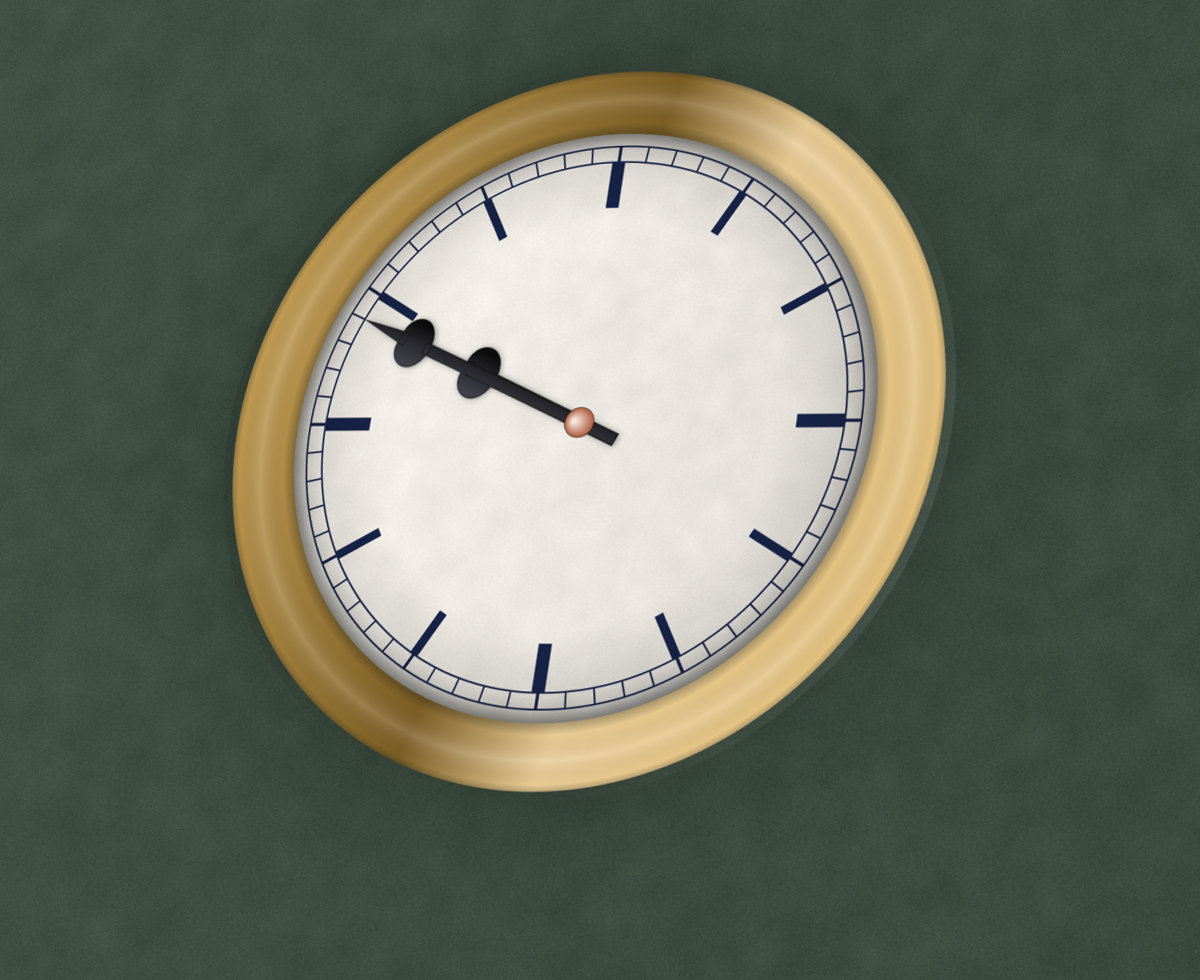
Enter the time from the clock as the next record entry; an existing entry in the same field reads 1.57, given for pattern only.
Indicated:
9.49
